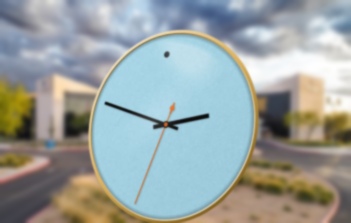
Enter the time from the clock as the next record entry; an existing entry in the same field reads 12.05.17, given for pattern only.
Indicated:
2.48.34
